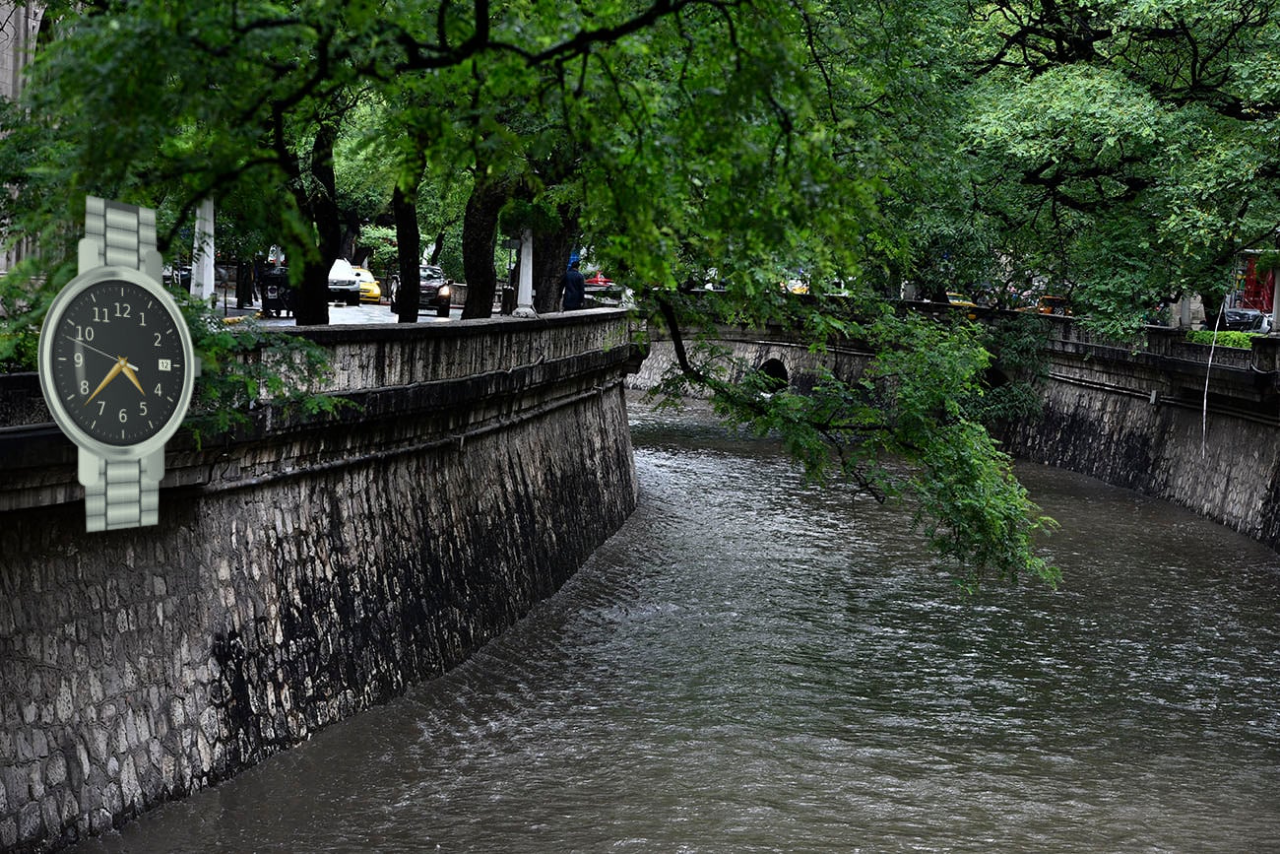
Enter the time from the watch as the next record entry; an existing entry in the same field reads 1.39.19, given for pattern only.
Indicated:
4.37.48
